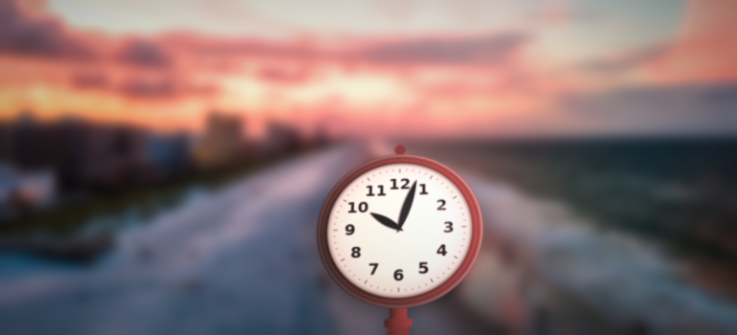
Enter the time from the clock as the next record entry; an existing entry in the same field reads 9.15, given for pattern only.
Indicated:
10.03
